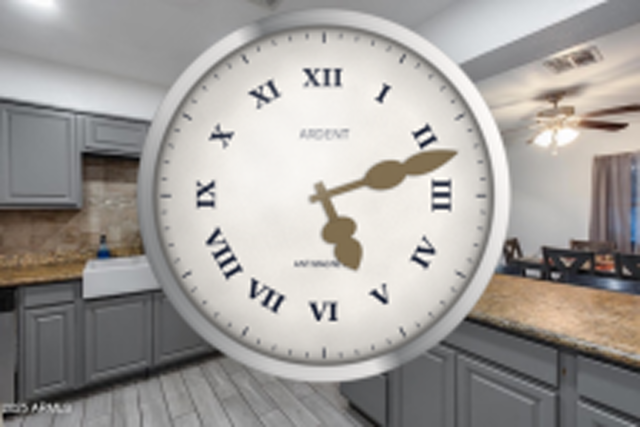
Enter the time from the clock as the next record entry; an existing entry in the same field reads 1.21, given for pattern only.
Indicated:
5.12
